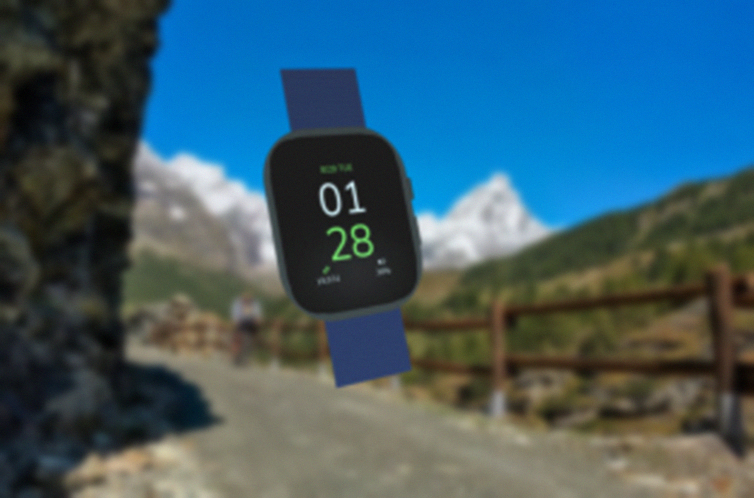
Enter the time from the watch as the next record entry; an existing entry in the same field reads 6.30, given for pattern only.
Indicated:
1.28
